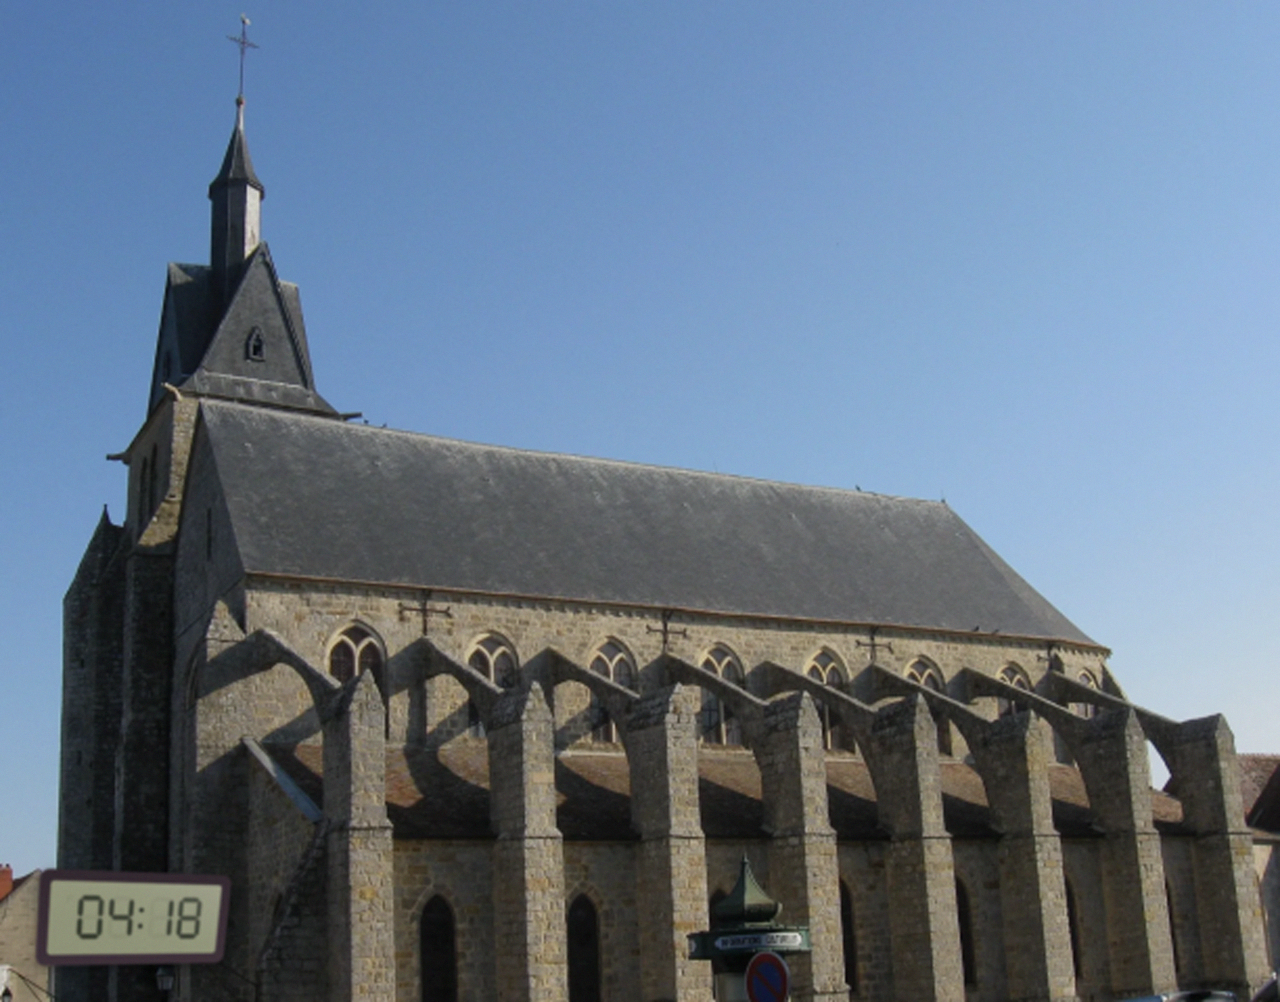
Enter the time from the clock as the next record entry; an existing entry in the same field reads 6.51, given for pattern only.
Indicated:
4.18
